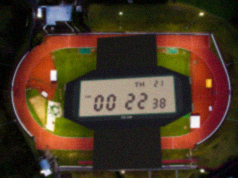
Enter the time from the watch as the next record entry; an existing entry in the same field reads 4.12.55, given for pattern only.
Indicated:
0.22.38
